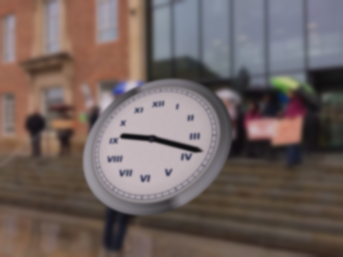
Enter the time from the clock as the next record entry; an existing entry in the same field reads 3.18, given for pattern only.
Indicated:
9.18
